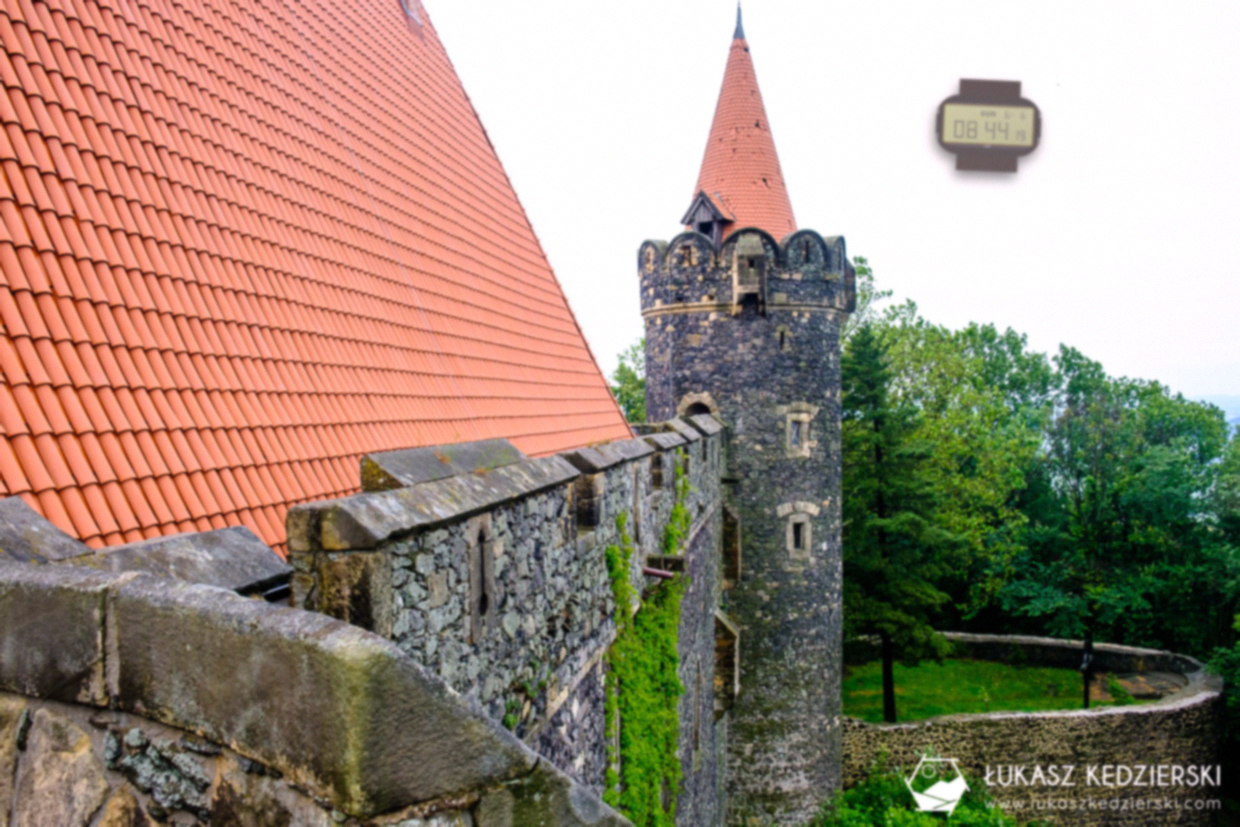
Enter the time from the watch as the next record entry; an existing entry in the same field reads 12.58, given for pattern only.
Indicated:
8.44
